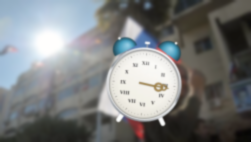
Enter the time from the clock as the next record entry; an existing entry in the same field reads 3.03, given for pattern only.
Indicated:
3.16
